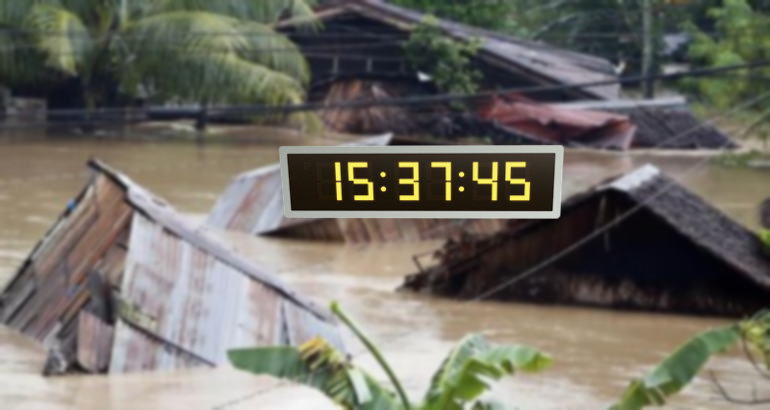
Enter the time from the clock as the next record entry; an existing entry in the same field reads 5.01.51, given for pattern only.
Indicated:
15.37.45
